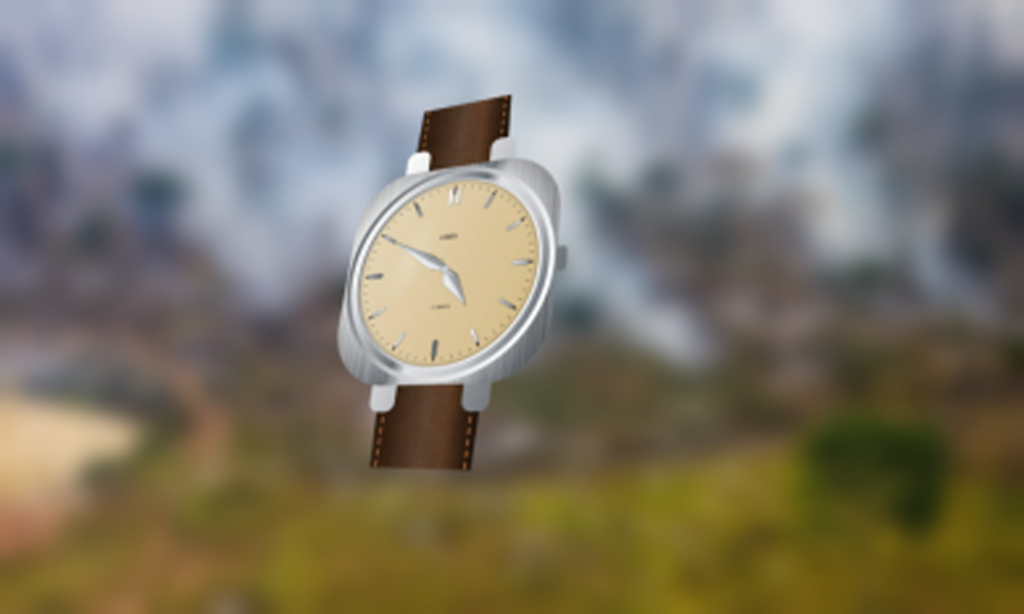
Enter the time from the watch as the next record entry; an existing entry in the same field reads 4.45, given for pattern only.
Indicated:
4.50
